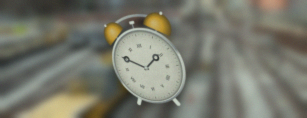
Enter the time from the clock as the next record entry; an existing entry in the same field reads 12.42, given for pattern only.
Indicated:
1.50
